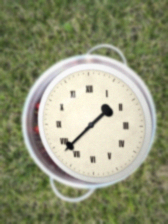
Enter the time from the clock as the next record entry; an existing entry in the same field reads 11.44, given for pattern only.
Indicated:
1.38
